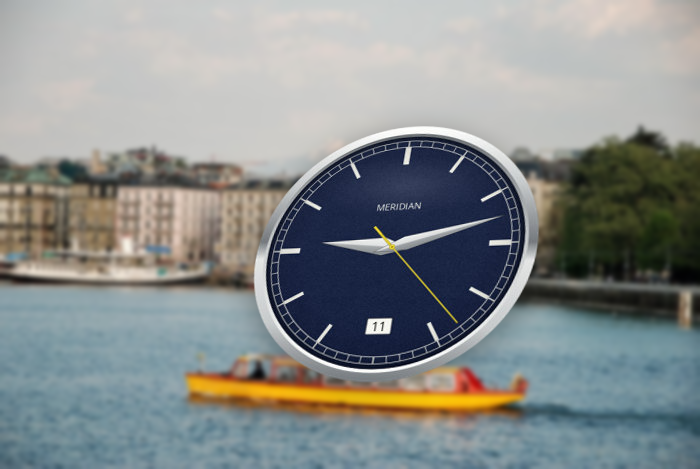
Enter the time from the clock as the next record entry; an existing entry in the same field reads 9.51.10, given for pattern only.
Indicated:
9.12.23
